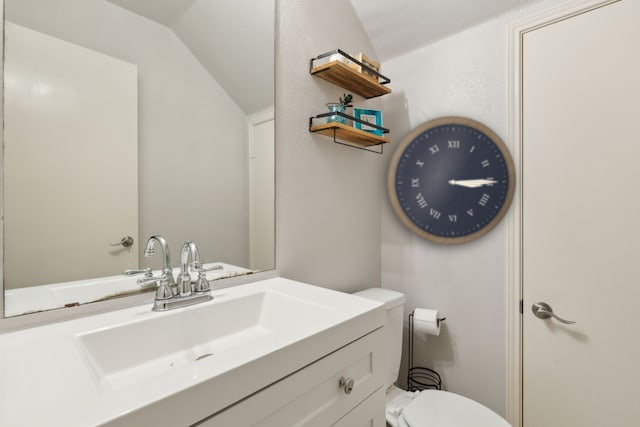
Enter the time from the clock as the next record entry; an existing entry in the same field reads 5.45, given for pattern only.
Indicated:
3.15
